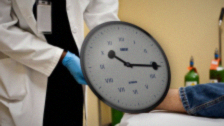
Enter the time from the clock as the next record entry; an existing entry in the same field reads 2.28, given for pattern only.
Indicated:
10.16
